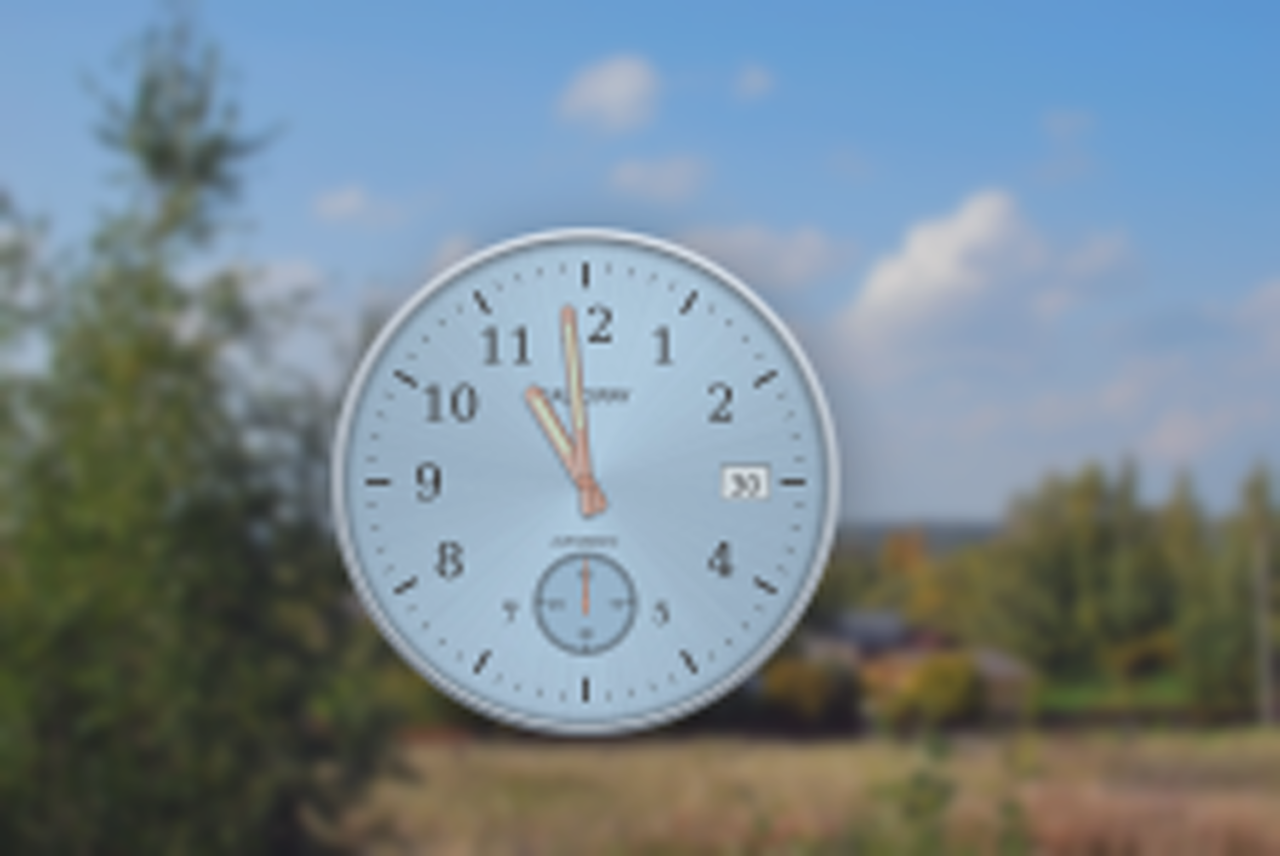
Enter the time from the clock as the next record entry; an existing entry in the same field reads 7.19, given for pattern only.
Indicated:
10.59
